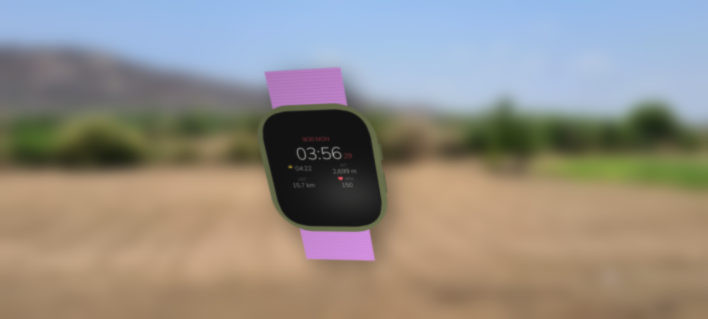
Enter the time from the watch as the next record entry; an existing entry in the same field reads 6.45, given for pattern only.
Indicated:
3.56
